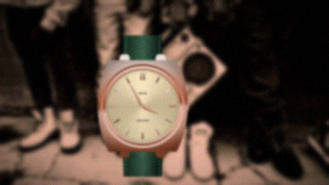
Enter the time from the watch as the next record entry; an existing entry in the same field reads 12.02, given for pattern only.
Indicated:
3.55
